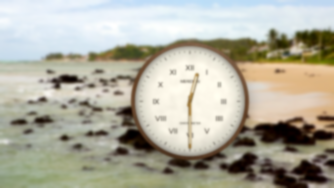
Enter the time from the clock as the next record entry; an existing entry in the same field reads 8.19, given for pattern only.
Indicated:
12.30
